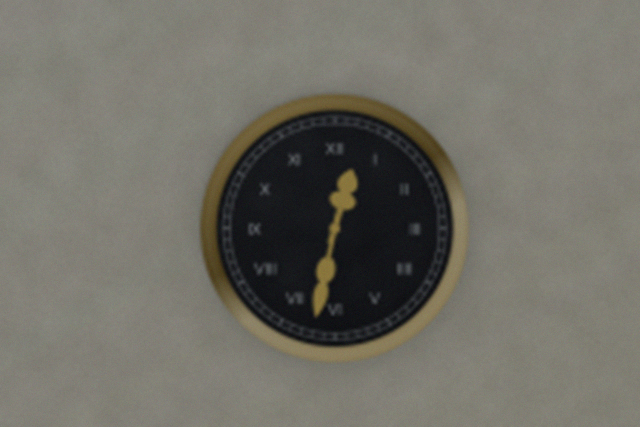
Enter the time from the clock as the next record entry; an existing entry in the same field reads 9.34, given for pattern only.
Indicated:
12.32
